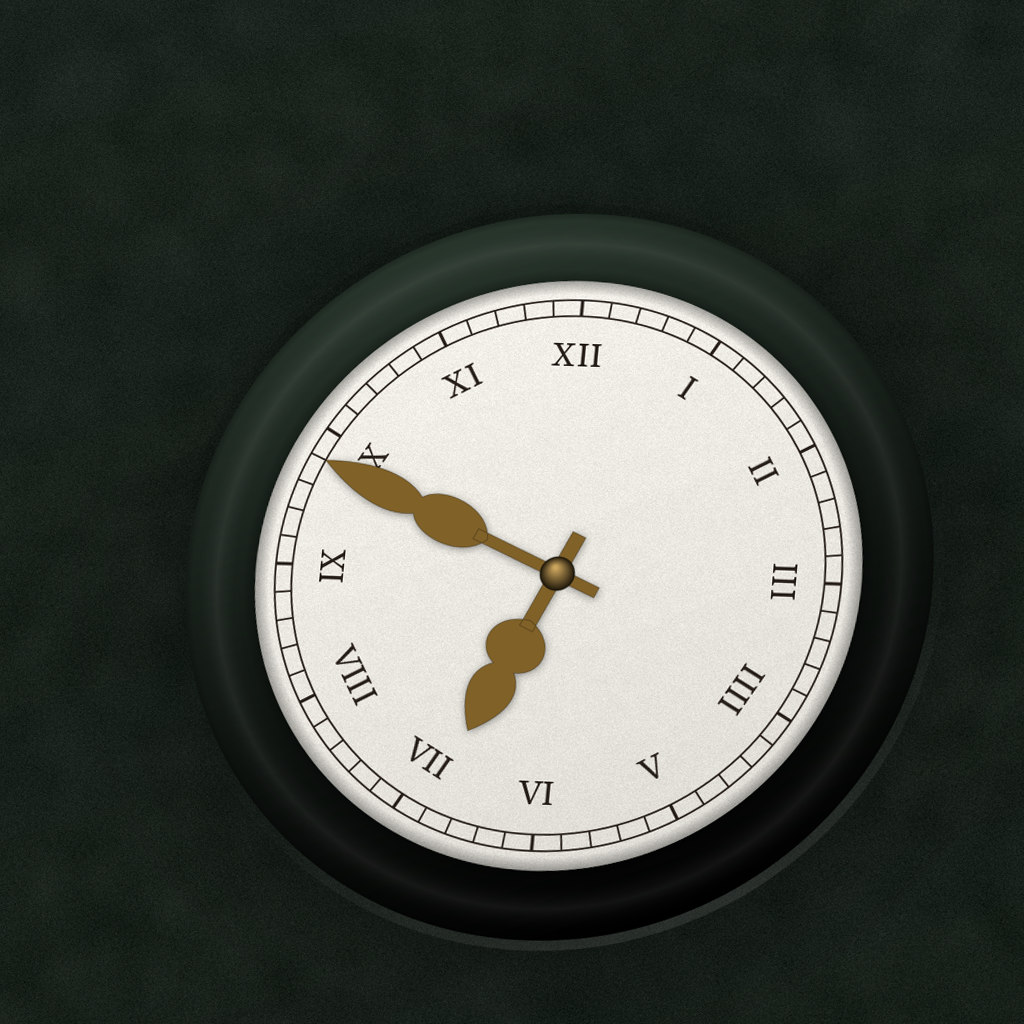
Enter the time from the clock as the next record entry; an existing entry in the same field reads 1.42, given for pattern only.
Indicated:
6.49
